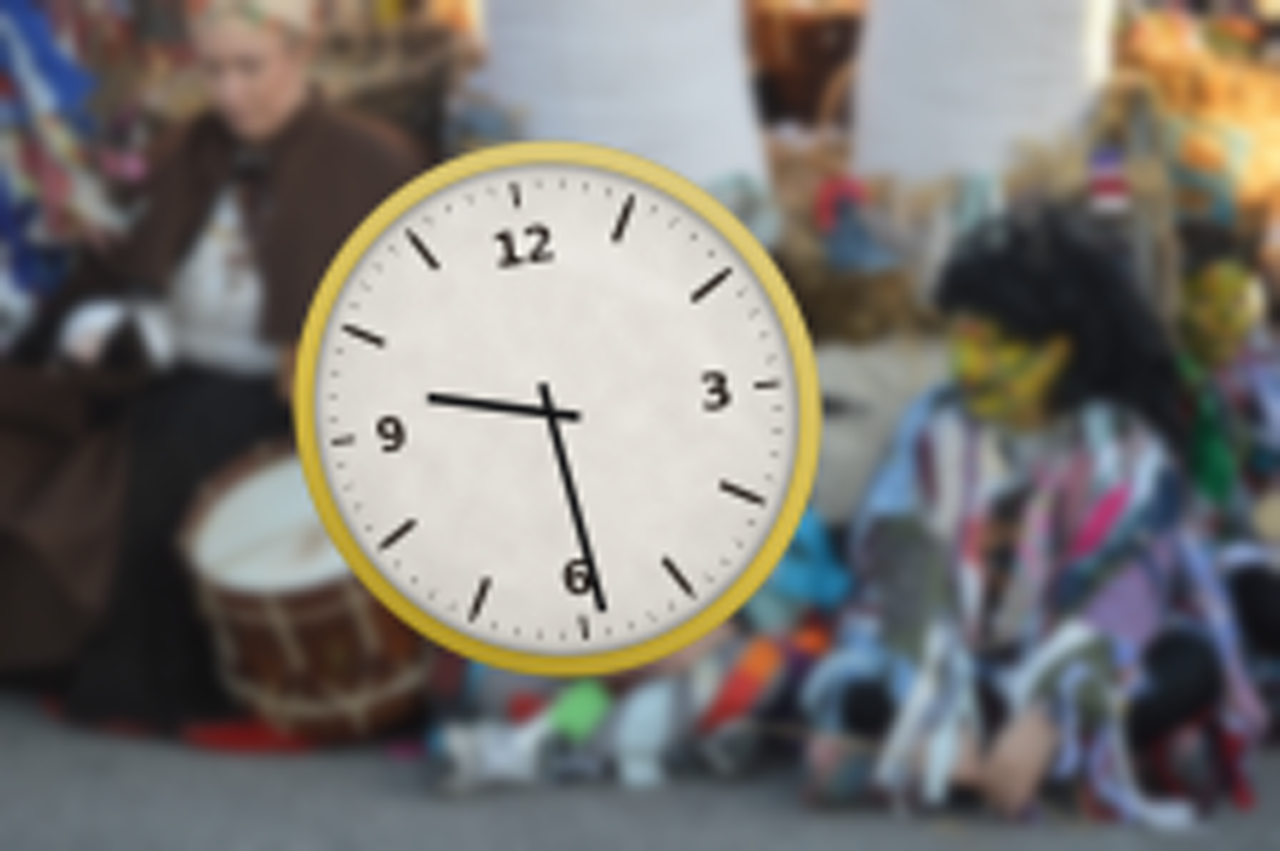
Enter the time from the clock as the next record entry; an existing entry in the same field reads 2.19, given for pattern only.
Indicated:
9.29
